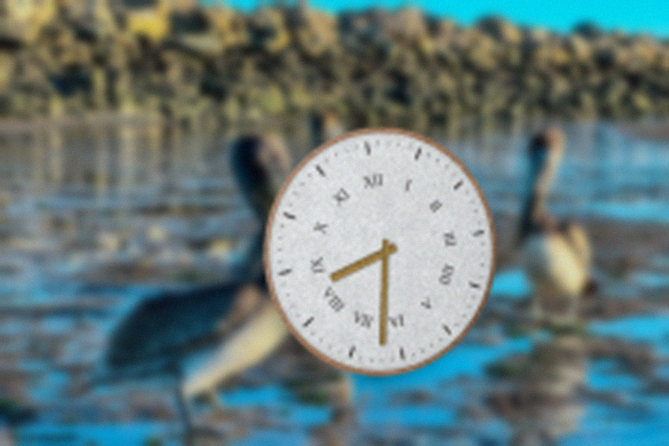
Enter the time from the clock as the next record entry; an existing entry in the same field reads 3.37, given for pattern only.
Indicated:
8.32
